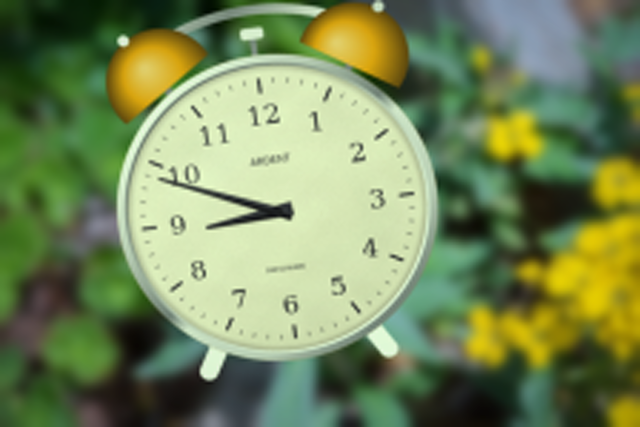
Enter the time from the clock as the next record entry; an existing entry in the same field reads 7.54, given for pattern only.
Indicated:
8.49
